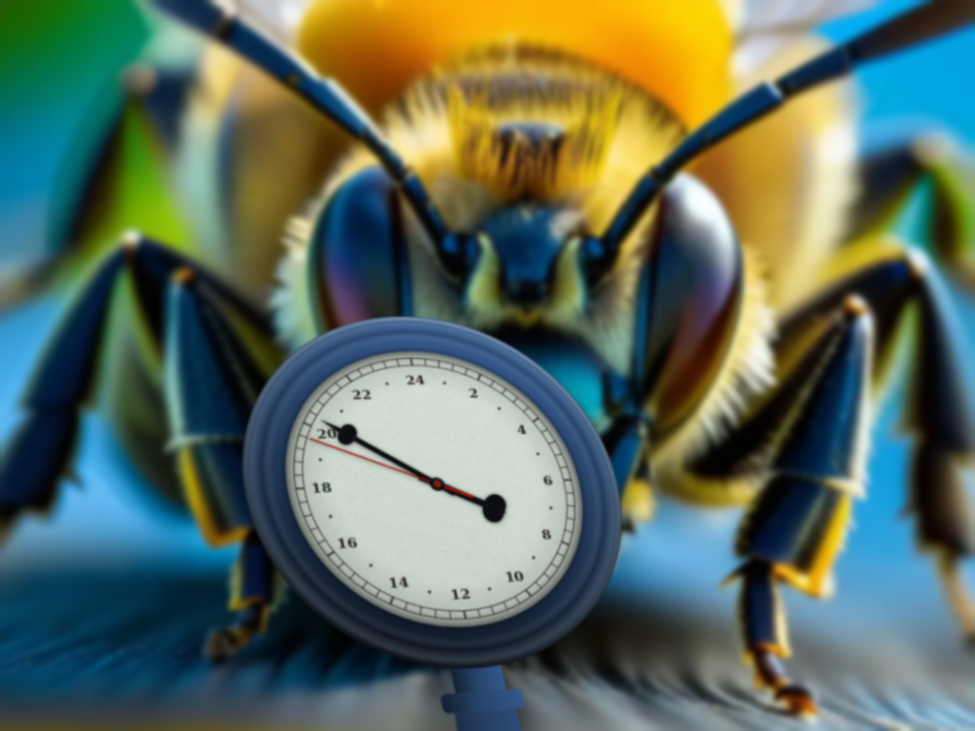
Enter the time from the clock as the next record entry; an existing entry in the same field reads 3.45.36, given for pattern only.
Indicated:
7.50.49
